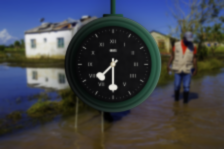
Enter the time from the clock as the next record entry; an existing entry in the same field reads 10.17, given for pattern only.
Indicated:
7.30
